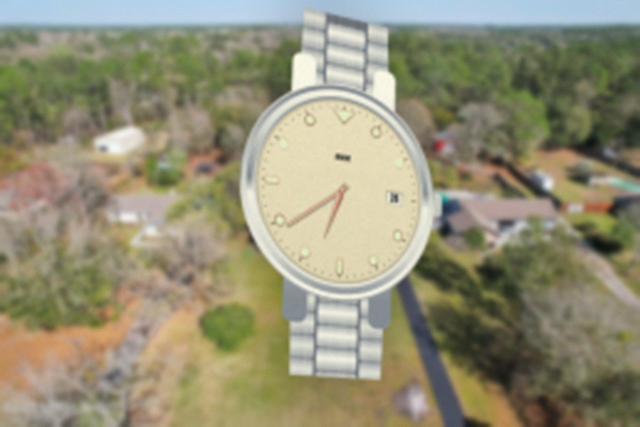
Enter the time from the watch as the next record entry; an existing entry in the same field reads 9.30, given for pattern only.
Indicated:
6.39
